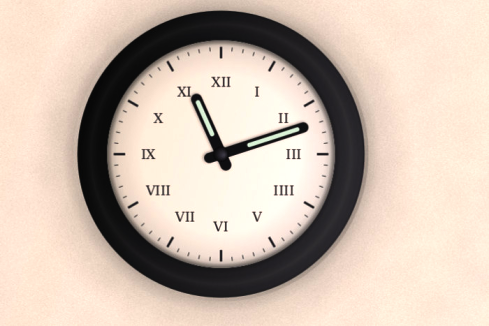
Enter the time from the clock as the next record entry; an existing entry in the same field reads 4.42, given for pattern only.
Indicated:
11.12
